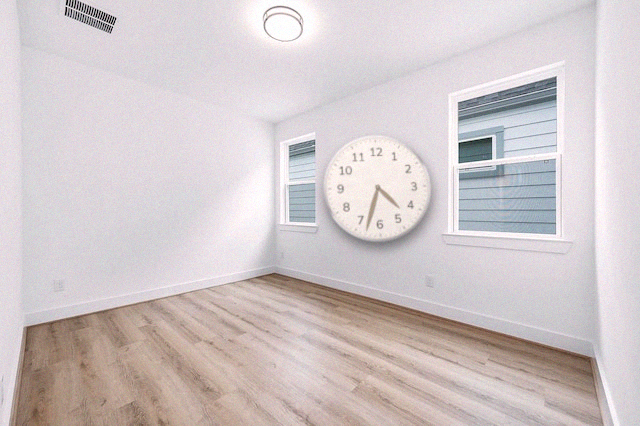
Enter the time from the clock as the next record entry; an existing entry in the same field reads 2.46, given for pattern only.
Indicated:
4.33
